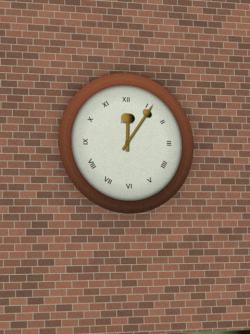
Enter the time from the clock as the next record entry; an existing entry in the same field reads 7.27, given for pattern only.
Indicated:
12.06
